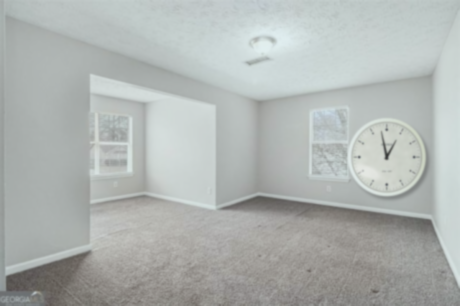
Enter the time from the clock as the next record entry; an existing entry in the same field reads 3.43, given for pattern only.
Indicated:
12.58
